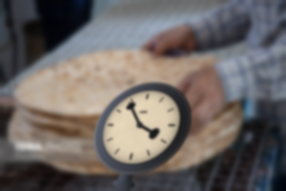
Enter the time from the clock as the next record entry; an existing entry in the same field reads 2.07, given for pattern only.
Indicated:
3.54
